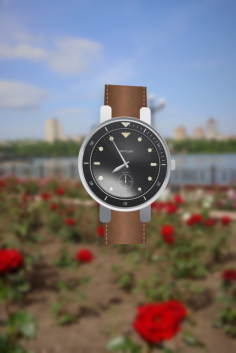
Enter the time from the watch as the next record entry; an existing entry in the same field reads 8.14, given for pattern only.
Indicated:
7.55
